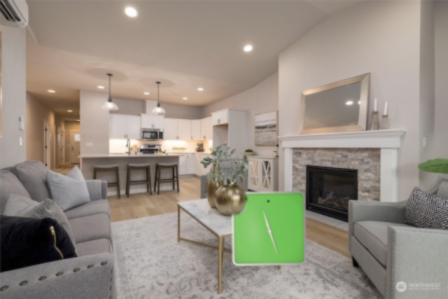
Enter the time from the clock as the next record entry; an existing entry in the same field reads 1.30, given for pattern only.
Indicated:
11.27
